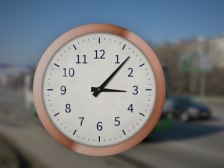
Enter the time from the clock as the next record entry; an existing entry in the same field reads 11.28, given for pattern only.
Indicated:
3.07
